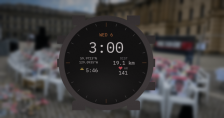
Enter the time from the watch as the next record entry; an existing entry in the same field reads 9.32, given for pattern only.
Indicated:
3.00
